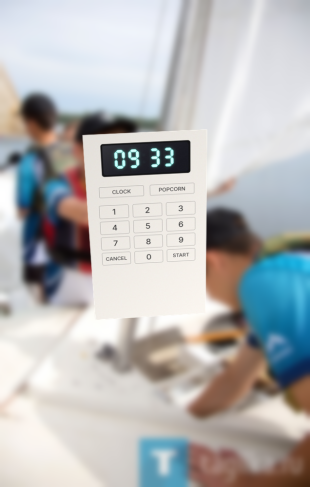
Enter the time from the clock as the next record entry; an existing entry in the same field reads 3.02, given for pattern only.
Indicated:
9.33
